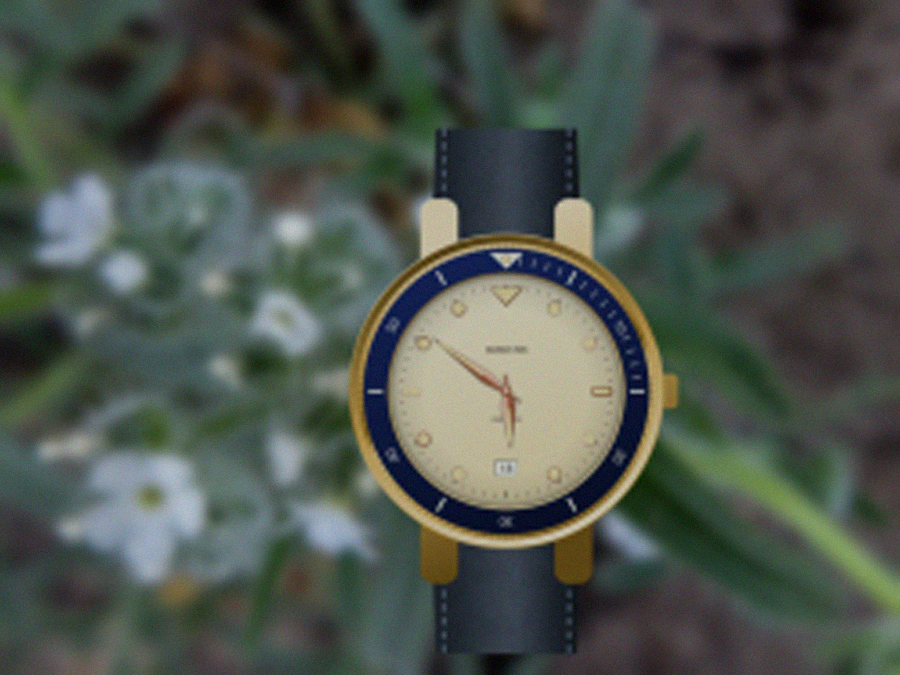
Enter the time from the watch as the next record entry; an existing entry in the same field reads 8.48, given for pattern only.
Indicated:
5.51
